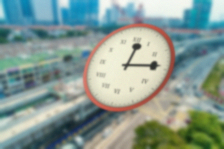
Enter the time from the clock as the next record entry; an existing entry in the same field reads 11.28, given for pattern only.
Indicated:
12.14
